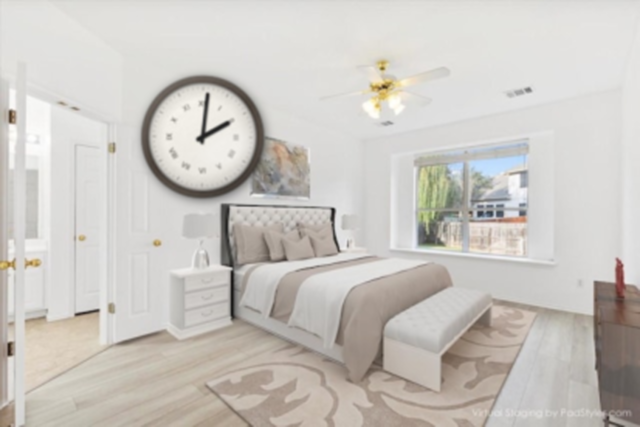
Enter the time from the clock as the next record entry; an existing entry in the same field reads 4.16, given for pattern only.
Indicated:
2.01
